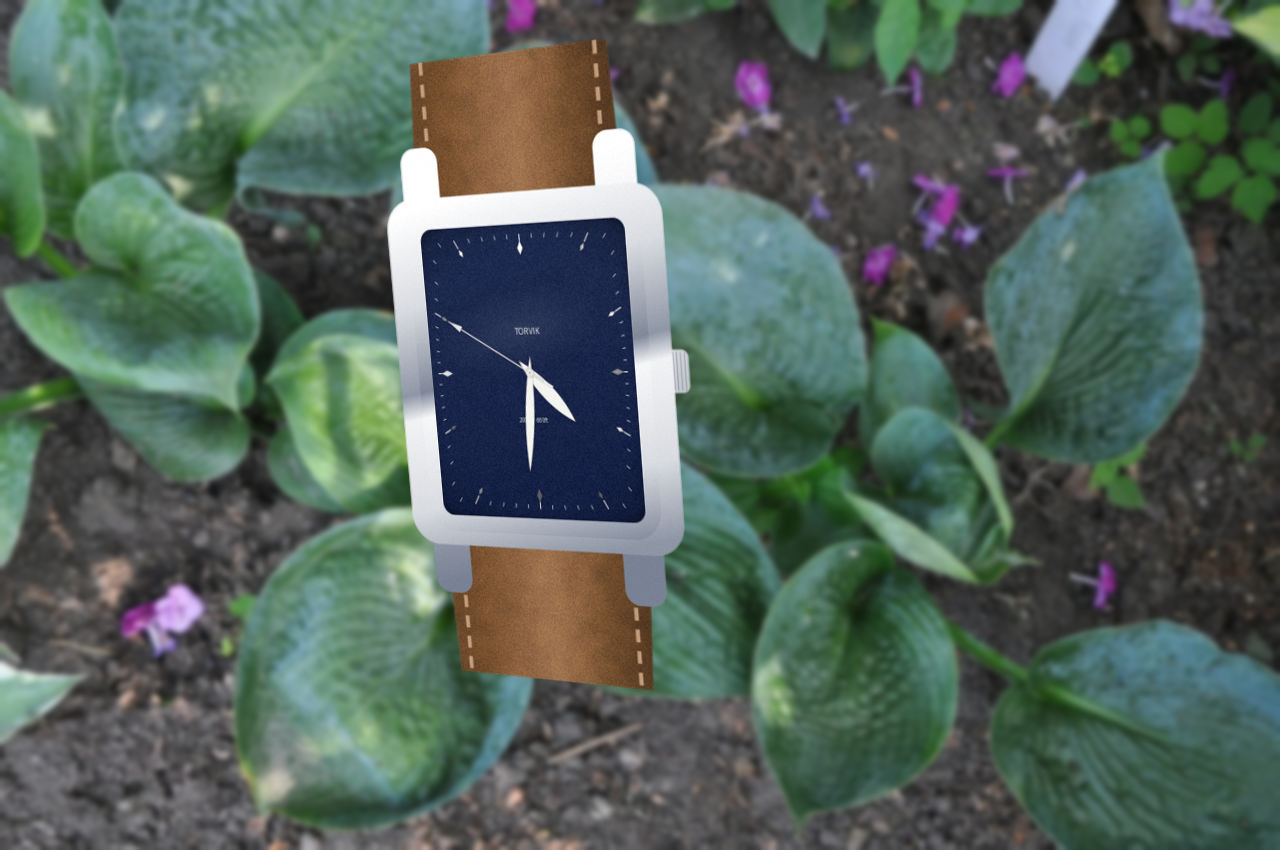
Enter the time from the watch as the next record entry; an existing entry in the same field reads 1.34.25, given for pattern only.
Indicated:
4.30.50
